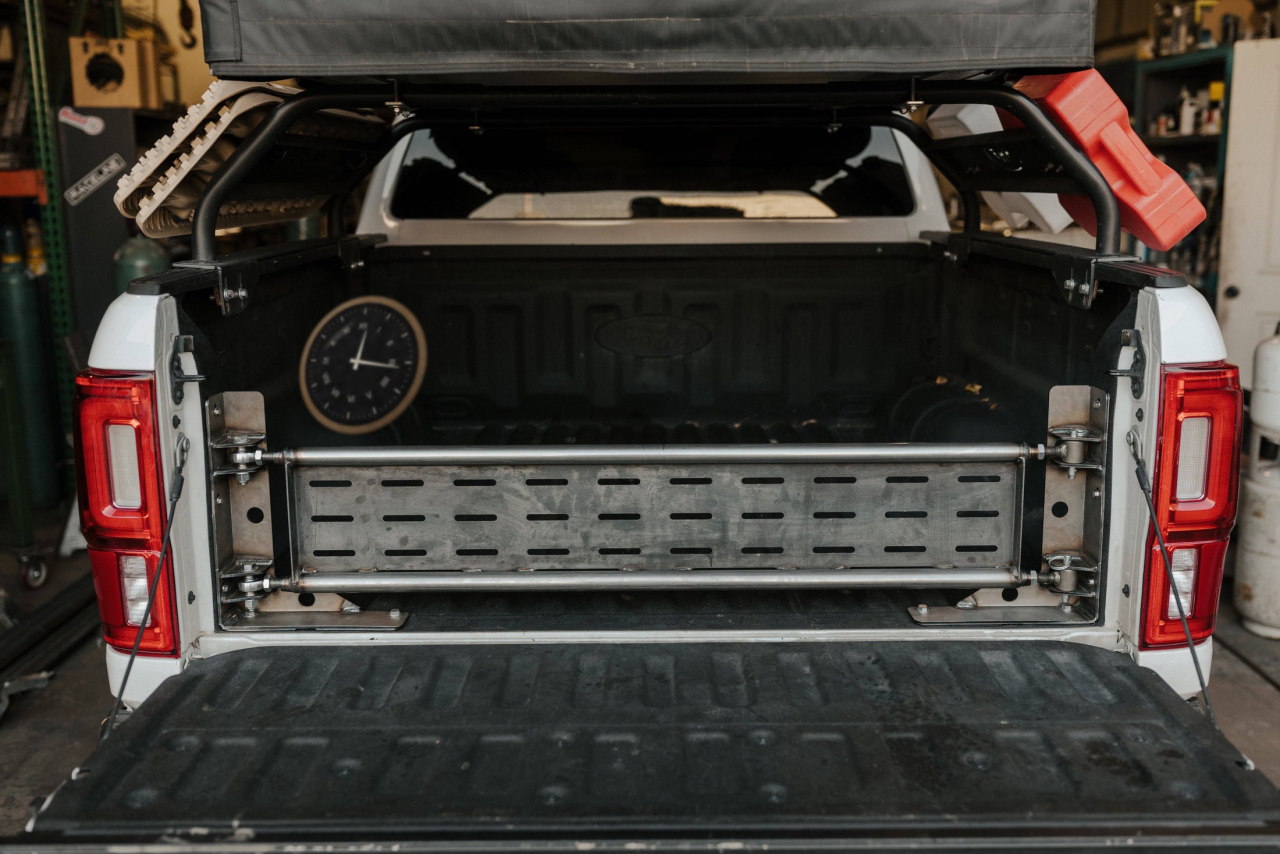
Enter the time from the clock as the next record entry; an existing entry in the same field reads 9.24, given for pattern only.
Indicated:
12.16
